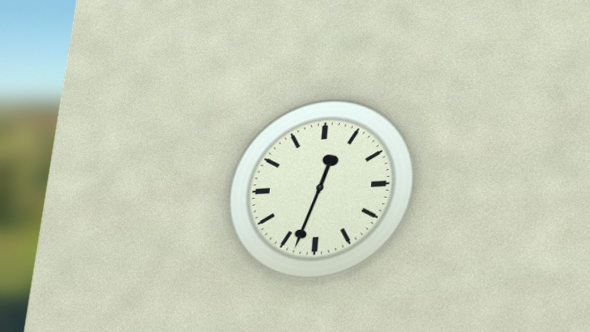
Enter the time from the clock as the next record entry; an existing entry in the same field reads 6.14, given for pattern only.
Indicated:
12.33
